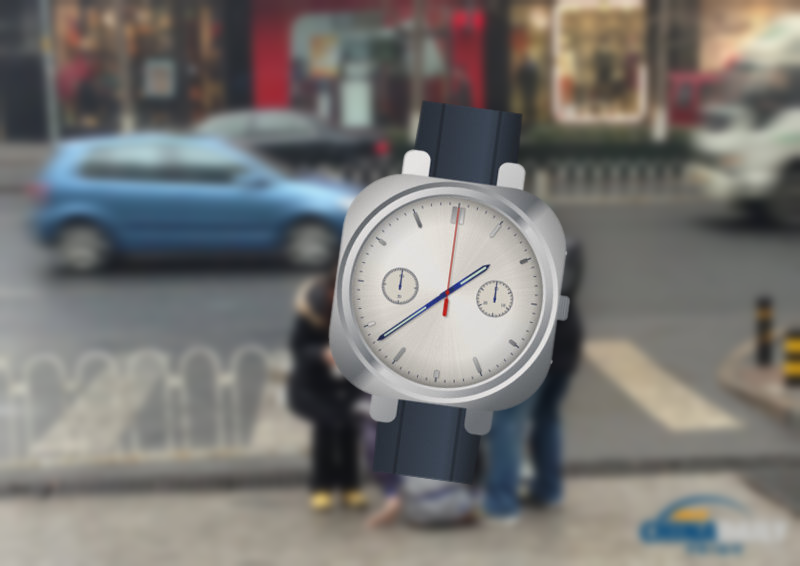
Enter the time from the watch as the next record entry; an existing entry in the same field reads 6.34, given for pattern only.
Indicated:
1.38
